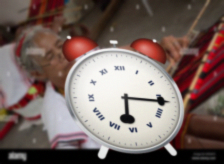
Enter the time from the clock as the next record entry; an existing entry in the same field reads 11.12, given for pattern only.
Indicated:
6.16
